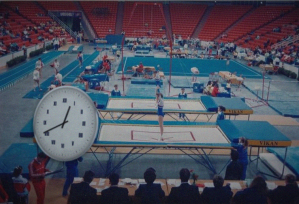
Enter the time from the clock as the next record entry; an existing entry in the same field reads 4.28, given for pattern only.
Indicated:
12.41
